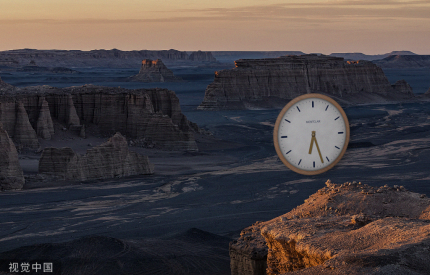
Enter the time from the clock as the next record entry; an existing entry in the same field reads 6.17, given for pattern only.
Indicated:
6.27
